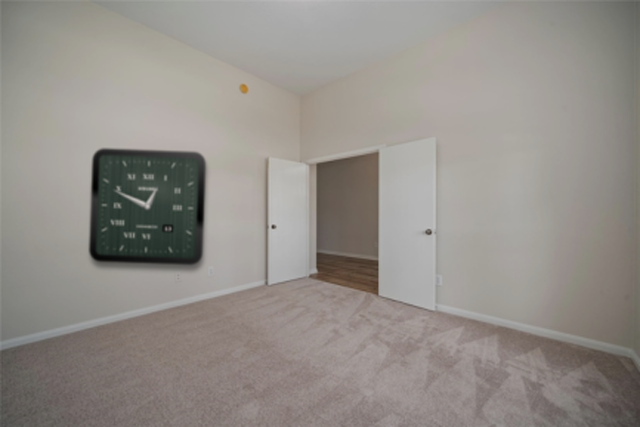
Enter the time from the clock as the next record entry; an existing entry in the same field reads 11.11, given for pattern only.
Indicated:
12.49
